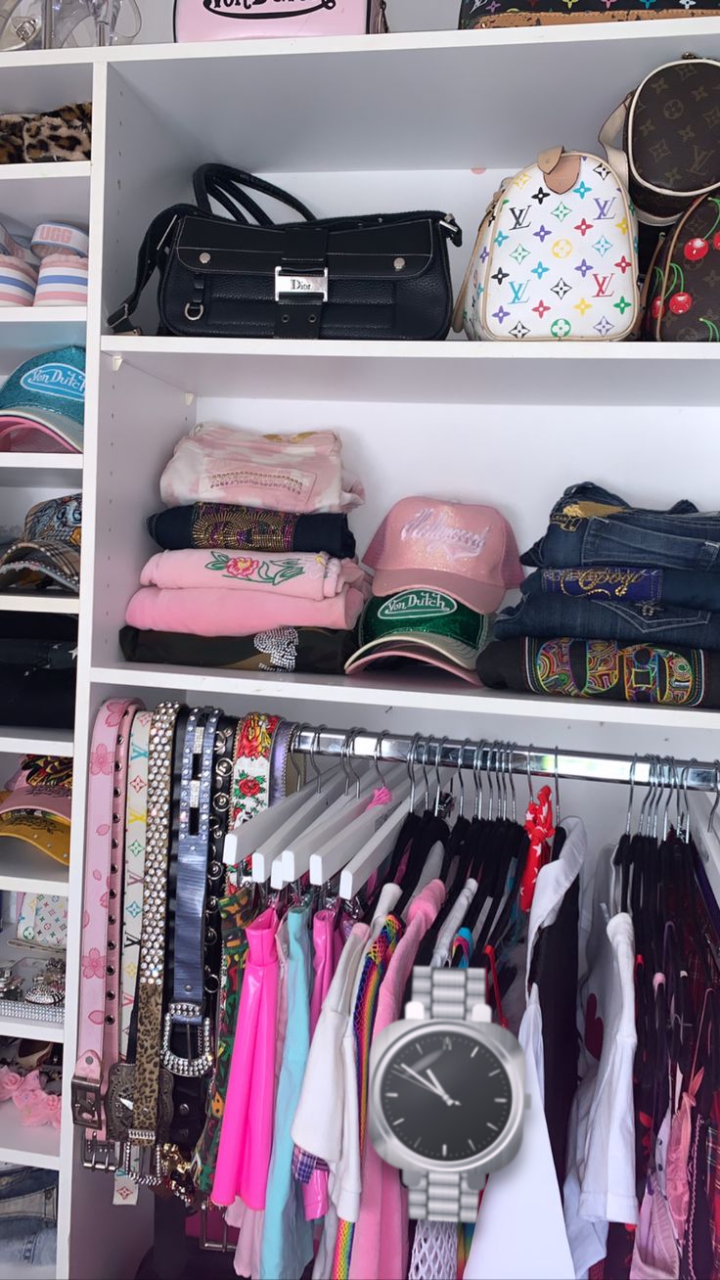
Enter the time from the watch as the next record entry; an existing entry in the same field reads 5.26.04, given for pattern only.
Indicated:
10.50.49
